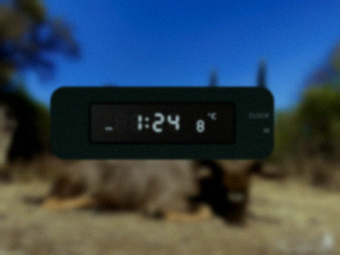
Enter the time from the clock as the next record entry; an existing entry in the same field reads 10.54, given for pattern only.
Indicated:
1.24
